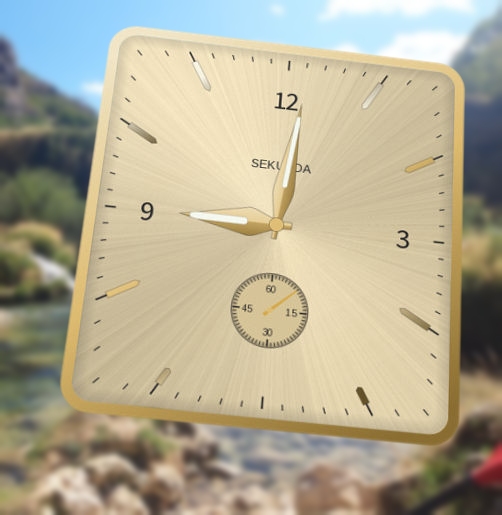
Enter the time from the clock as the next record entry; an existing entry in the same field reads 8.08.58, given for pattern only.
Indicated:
9.01.08
